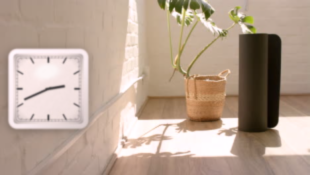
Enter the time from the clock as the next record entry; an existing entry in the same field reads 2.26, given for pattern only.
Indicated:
2.41
